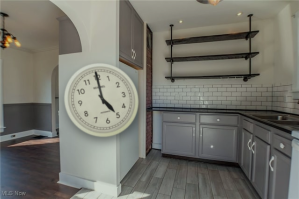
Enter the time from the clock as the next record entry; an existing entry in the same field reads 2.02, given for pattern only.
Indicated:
5.00
